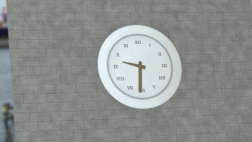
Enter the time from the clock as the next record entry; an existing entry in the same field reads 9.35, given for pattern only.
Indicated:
9.31
